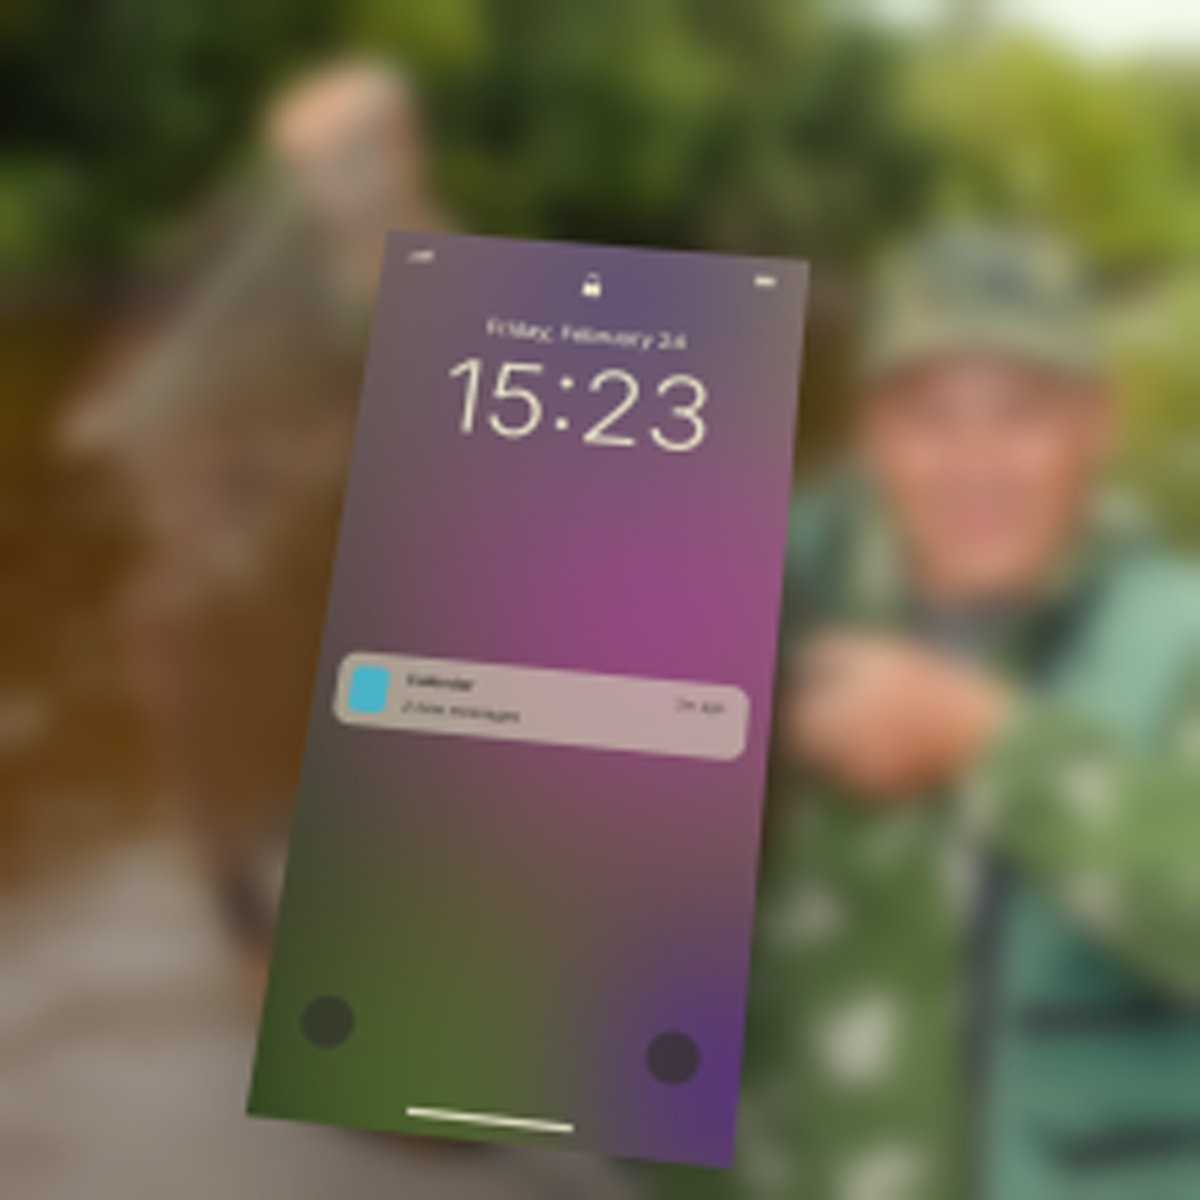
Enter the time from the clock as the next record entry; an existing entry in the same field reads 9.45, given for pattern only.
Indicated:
15.23
